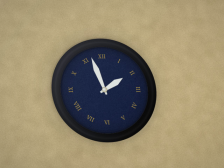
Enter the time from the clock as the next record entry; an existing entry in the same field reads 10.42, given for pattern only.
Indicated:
1.57
